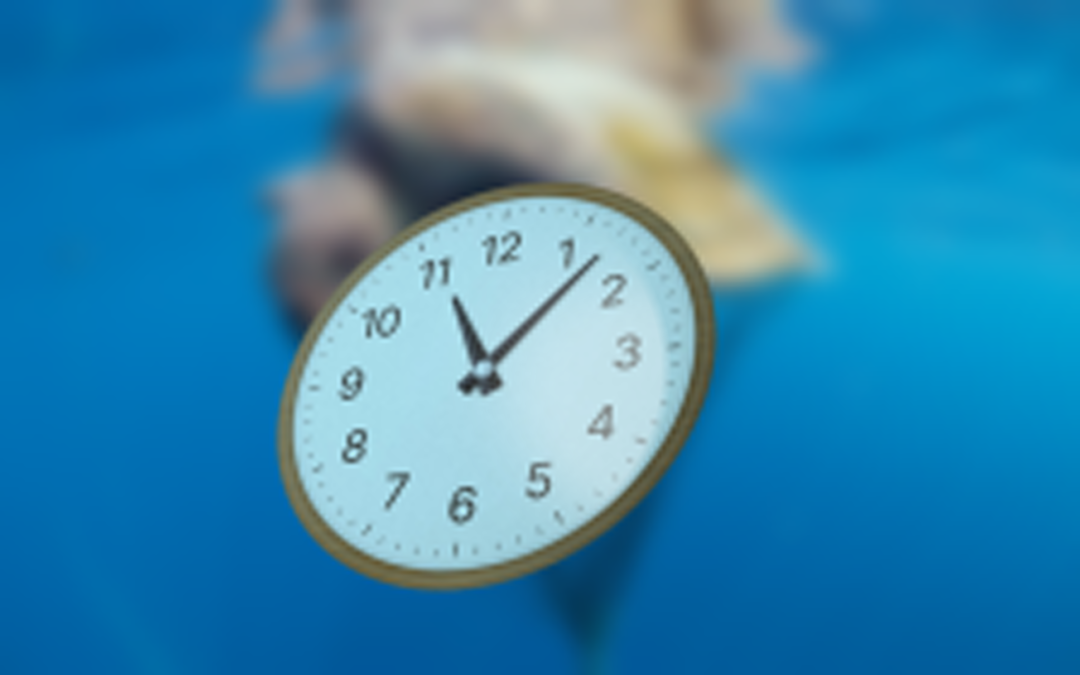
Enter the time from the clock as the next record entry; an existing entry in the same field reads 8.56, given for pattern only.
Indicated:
11.07
